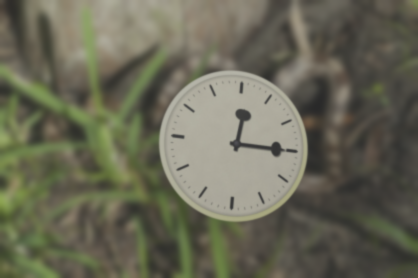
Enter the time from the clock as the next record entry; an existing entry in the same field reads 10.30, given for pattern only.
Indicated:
12.15
